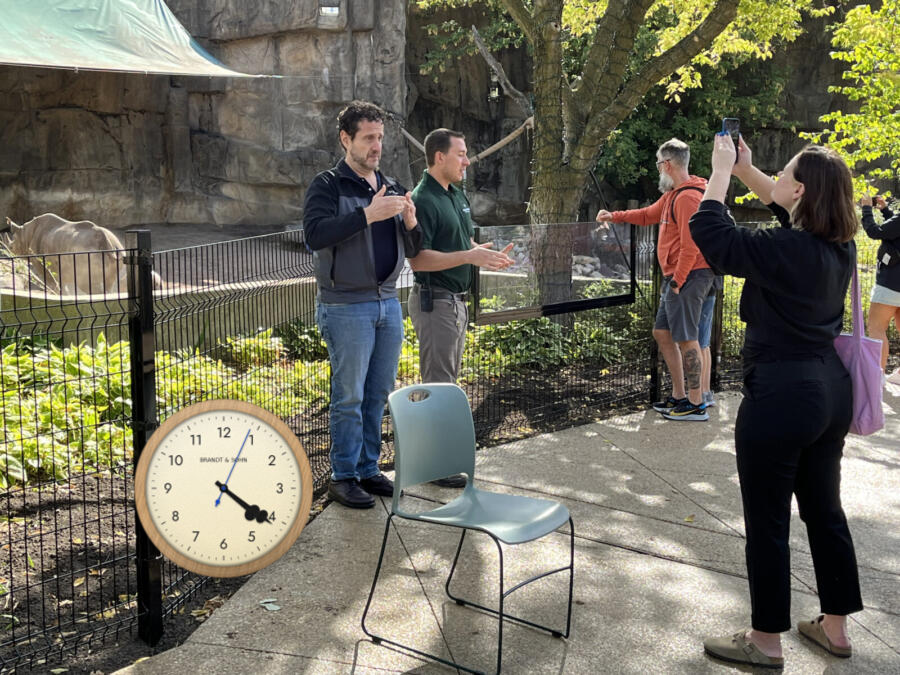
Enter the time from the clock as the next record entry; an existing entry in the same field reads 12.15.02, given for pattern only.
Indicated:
4.21.04
